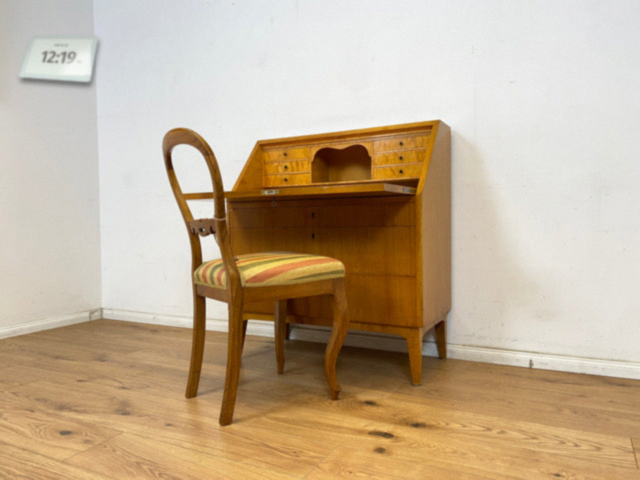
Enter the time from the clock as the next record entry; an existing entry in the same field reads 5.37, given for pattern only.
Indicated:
12.19
